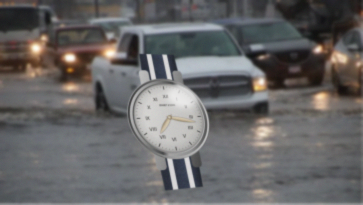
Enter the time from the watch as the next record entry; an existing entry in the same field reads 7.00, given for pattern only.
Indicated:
7.17
